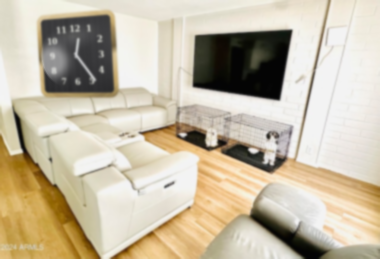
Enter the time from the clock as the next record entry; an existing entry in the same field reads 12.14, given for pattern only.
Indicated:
12.24
